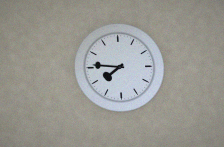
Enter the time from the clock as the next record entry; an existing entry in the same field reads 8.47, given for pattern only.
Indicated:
7.46
